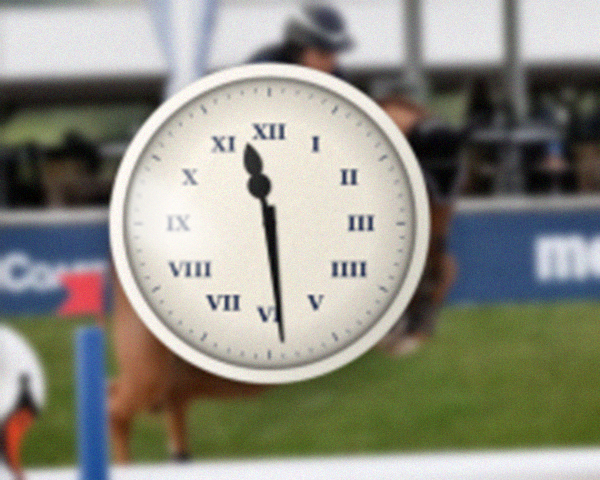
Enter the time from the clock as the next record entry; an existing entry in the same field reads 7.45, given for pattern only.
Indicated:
11.29
